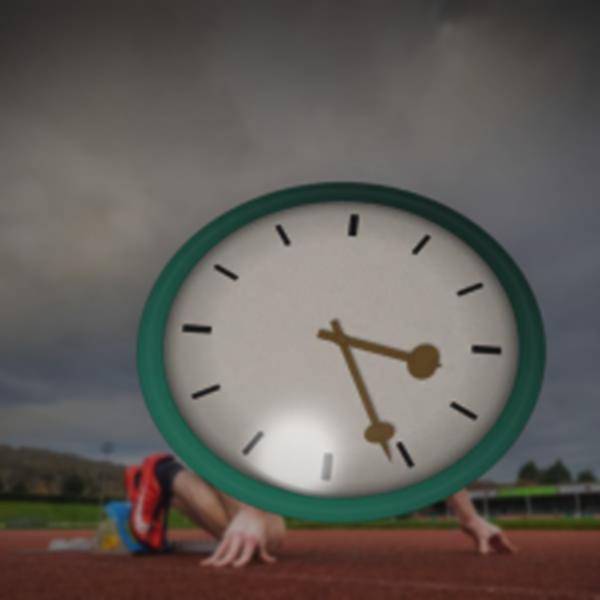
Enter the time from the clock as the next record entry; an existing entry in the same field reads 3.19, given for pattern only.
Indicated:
3.26
